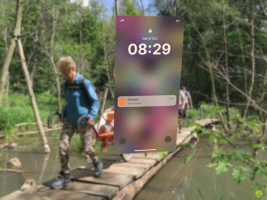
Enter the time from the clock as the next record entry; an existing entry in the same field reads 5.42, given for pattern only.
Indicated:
8.29
